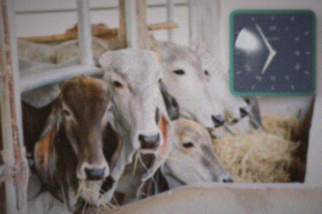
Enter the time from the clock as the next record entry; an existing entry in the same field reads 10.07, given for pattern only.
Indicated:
6.55
